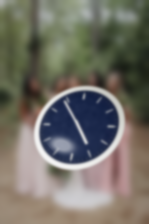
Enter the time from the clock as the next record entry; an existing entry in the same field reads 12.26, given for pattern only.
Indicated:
4.54
